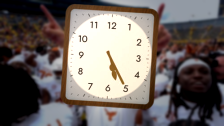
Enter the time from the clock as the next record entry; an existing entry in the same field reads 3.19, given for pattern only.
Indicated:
5.25
